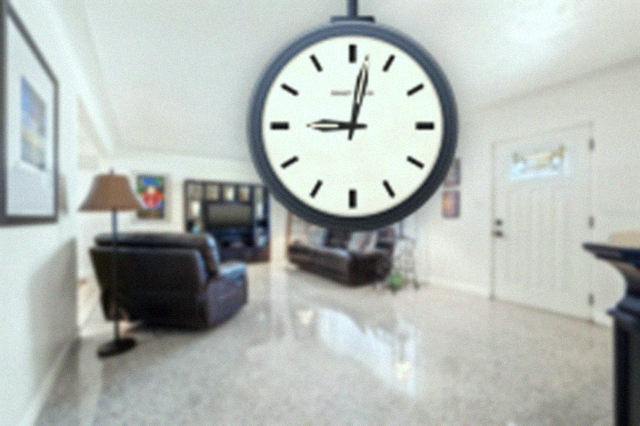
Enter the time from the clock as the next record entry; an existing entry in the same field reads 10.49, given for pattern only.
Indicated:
9.02
